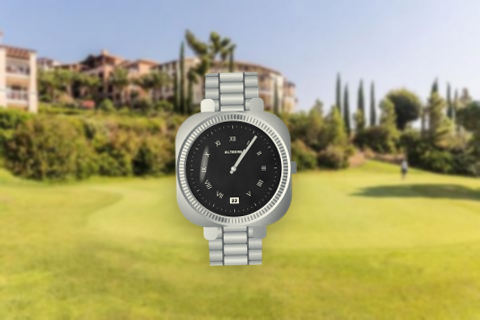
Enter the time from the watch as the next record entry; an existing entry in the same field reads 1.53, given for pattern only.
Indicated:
1.06
